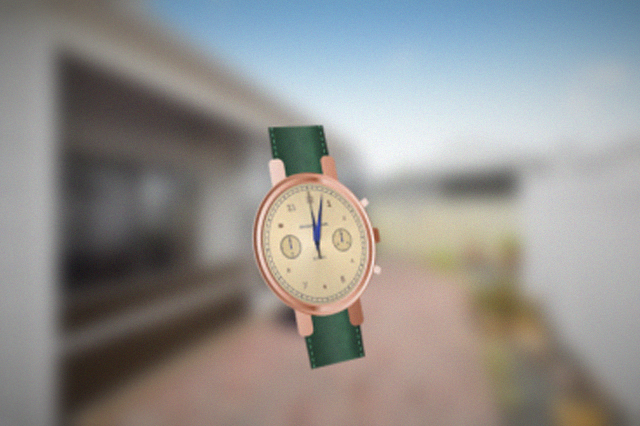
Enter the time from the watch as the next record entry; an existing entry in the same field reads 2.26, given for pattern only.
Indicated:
12.03
